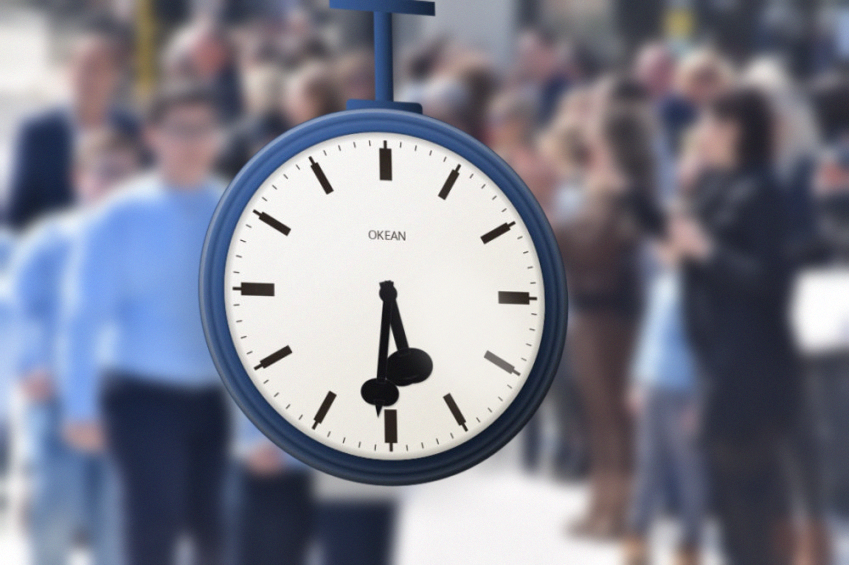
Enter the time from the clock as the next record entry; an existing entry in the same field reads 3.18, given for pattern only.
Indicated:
5.31
